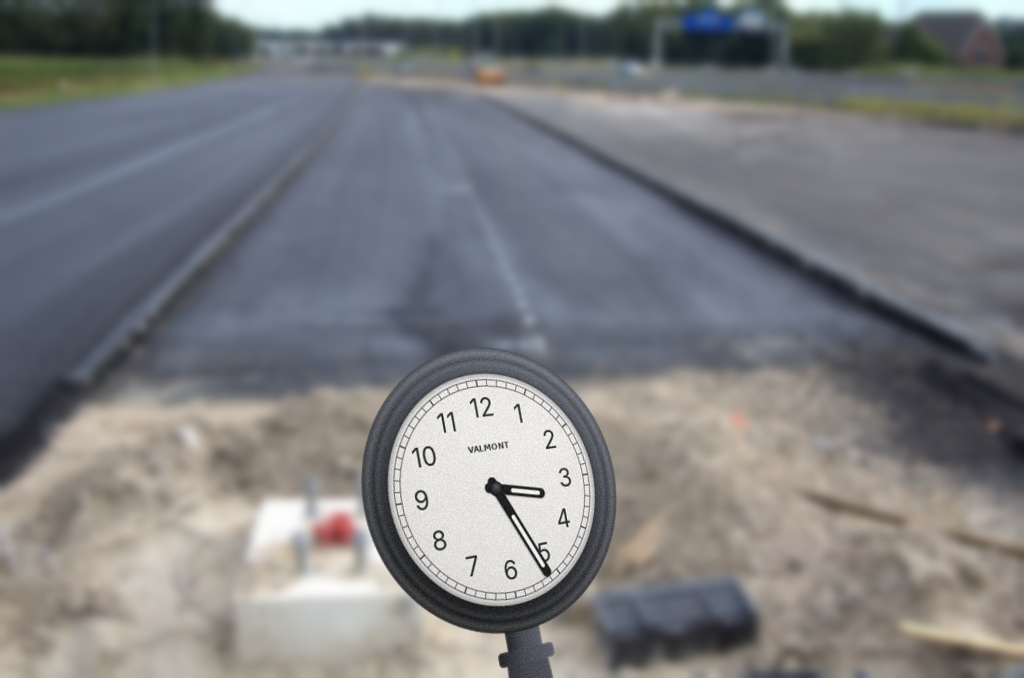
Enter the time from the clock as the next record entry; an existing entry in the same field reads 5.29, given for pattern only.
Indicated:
3.26
